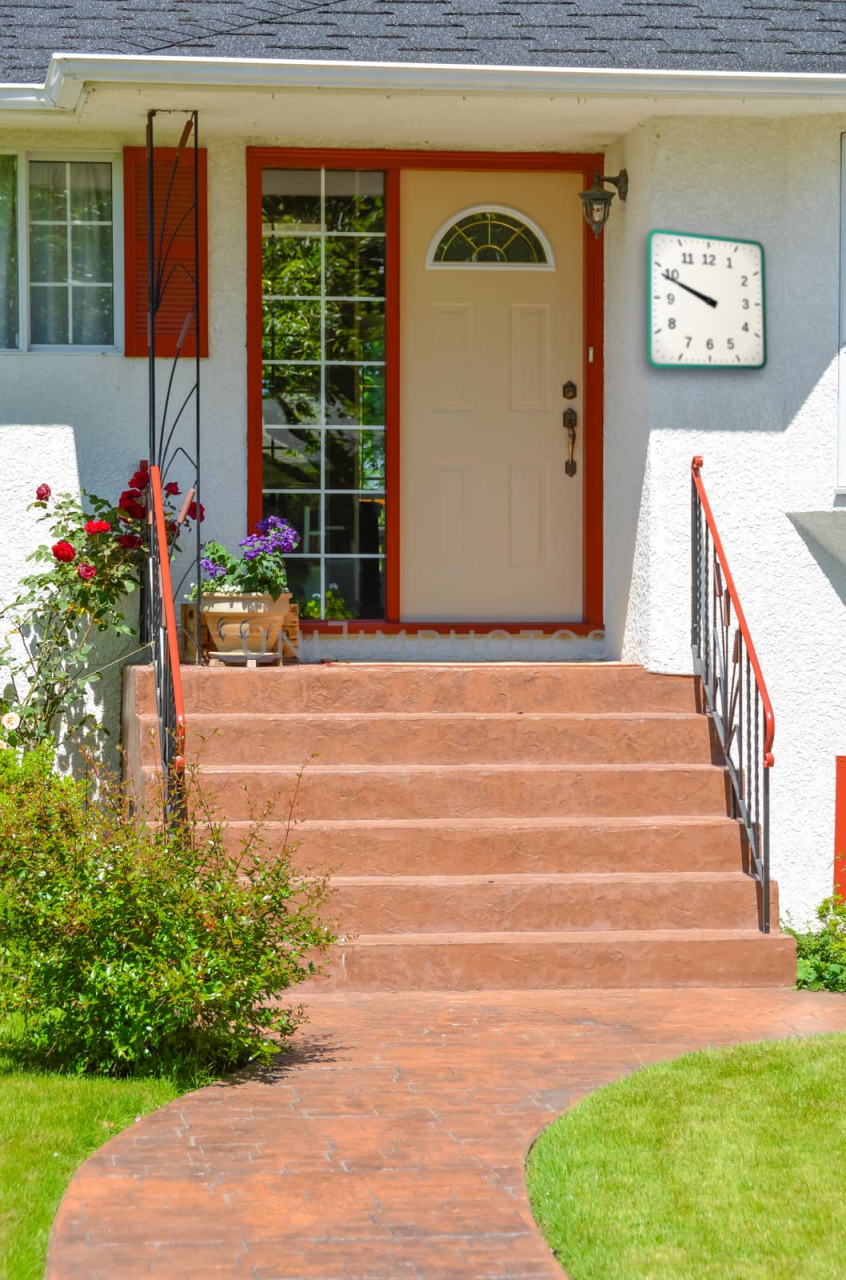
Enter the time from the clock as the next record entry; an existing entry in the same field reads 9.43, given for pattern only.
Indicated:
9.49
